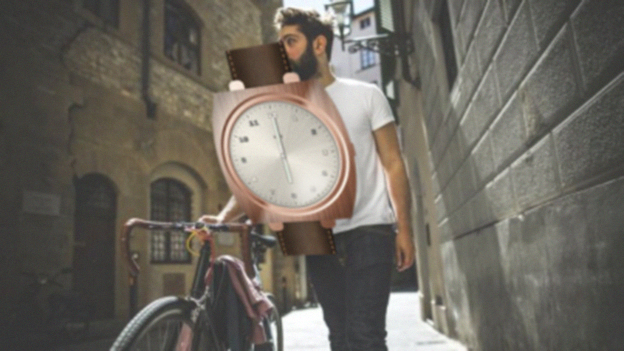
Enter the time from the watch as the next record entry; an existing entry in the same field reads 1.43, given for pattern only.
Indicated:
6.00
